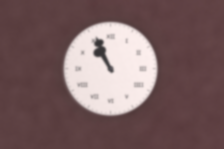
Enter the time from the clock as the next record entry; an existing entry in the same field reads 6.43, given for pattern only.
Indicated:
10.56
